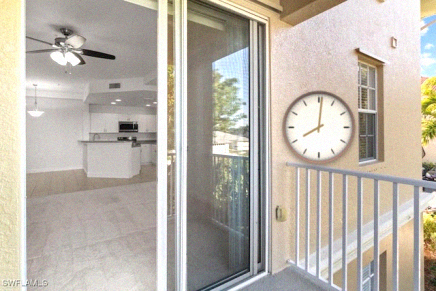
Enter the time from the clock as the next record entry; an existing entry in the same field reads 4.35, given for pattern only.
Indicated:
8.01
